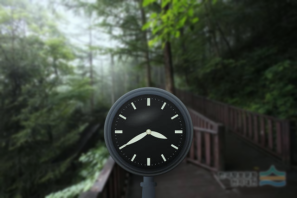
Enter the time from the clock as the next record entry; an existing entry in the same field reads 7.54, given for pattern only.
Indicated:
3.40
